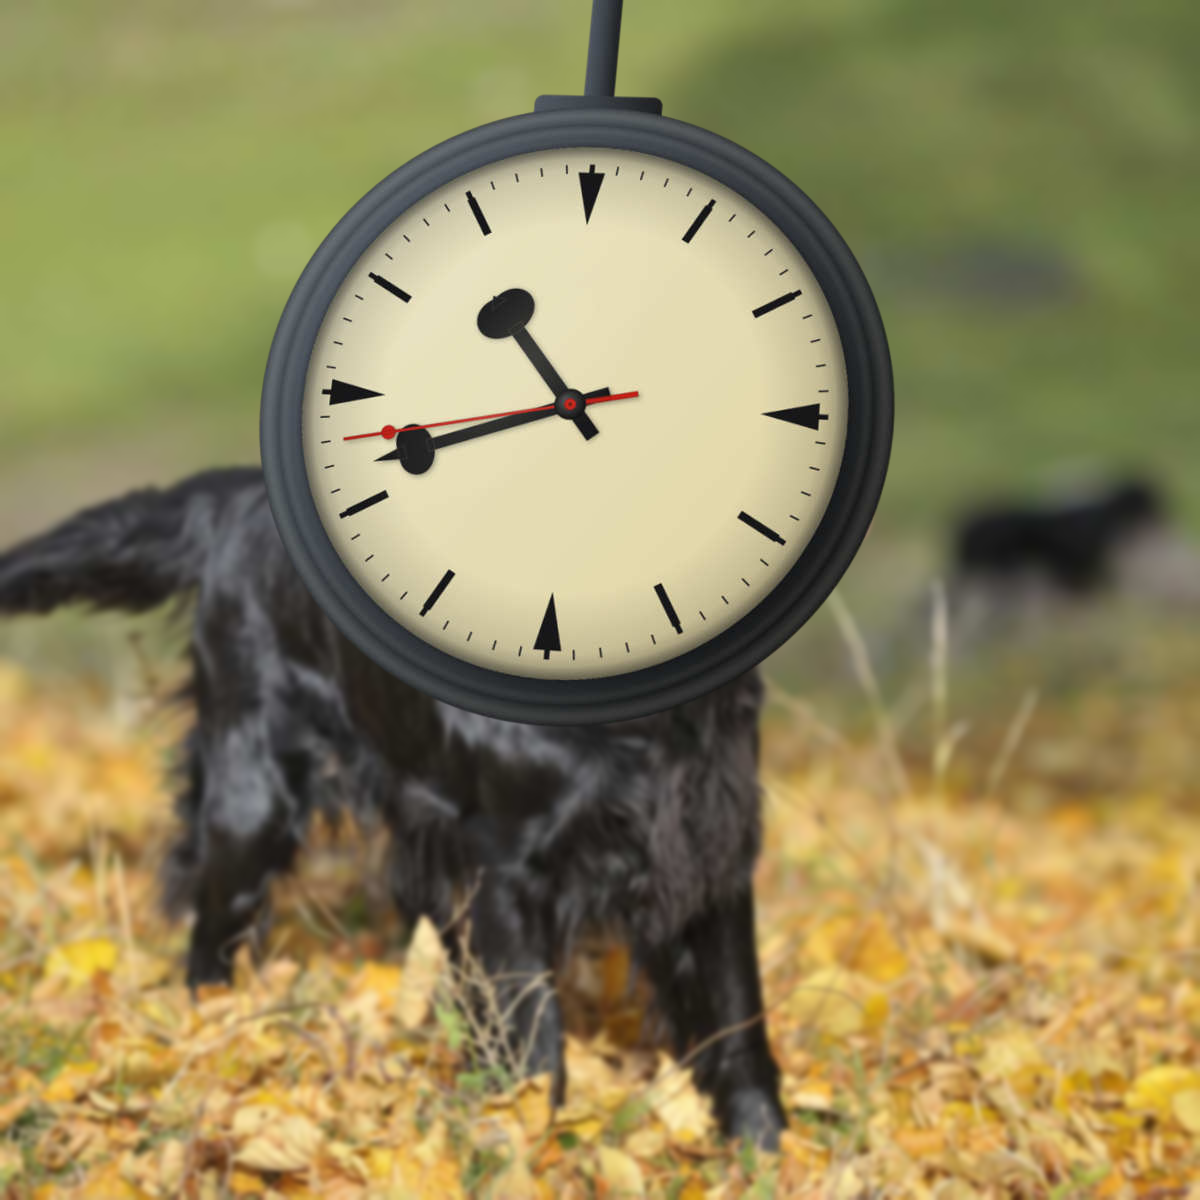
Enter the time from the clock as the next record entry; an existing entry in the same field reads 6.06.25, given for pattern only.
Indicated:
10.41.43
